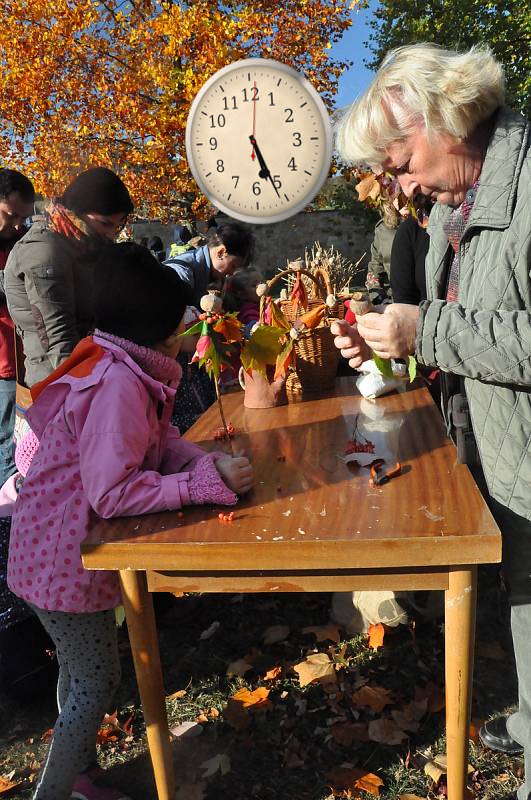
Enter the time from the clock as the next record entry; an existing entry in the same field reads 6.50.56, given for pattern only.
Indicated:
5.26.01
